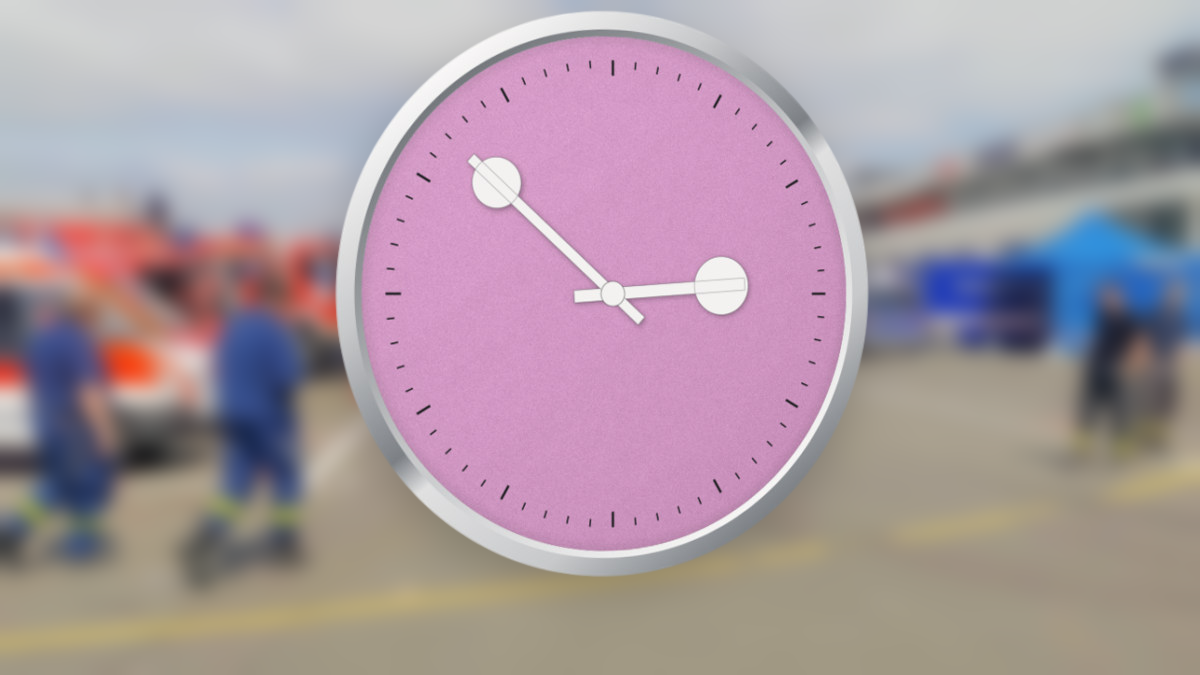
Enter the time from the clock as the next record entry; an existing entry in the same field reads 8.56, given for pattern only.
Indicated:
2.52
